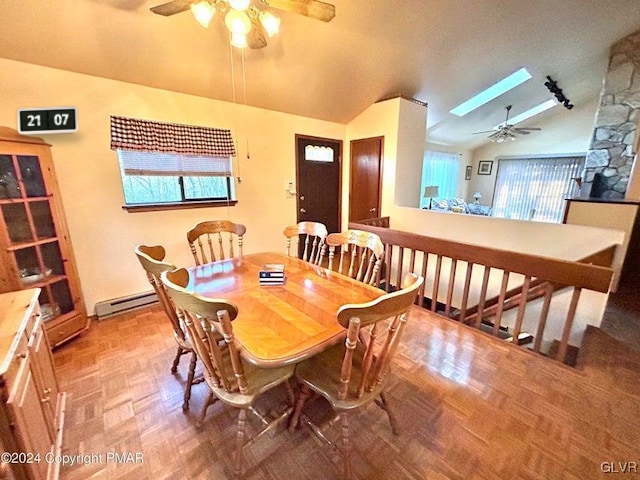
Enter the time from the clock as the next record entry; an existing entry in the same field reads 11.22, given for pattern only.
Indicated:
21.07
